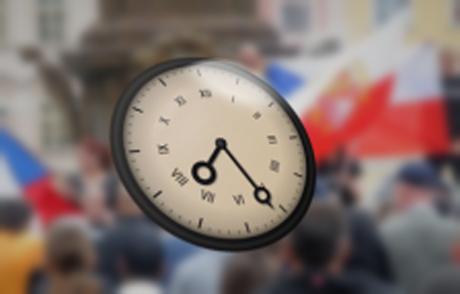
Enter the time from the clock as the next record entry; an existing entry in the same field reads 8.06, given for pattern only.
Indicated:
7.26
